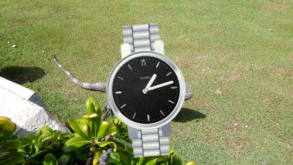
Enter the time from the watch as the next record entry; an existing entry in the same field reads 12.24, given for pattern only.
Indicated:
1.13
